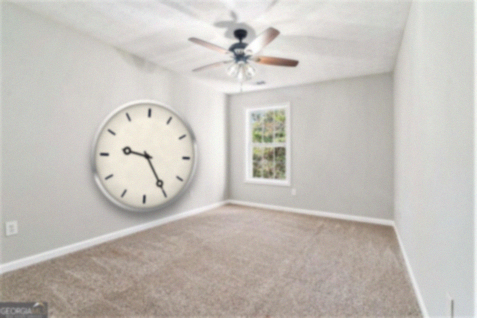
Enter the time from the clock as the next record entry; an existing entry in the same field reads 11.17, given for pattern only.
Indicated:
9.25
